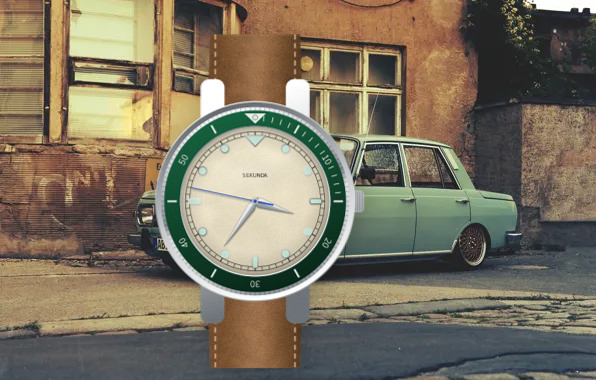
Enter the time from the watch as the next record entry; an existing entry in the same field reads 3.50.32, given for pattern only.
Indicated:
3.35.47
